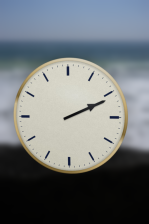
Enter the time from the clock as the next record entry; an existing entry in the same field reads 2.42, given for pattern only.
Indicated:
2.11
